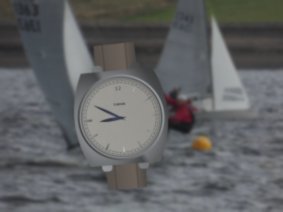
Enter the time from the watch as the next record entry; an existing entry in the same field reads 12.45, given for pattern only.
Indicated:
8.50
